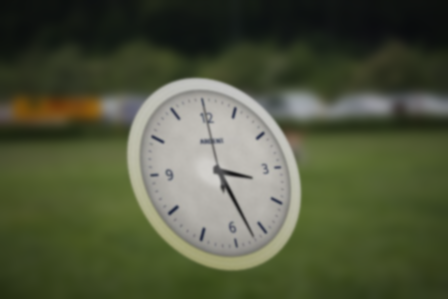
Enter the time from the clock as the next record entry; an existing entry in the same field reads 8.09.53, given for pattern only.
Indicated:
3.27.00
